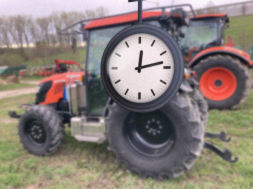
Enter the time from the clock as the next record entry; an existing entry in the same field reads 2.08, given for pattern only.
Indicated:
12.13
